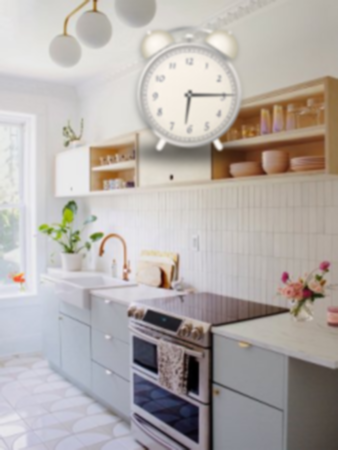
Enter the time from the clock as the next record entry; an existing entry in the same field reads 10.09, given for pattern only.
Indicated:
6.15
